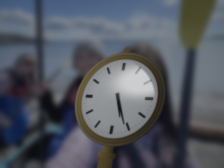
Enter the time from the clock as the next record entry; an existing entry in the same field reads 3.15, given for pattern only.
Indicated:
5.26
